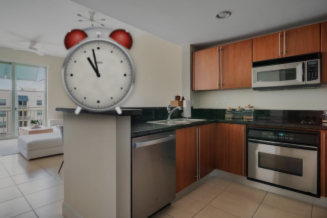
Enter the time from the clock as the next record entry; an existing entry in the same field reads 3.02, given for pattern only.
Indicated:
10.58
